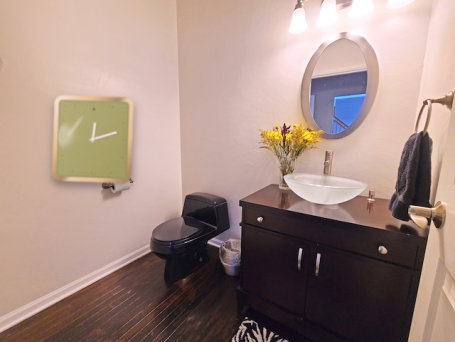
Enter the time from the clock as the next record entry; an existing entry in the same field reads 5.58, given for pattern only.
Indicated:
12.12
